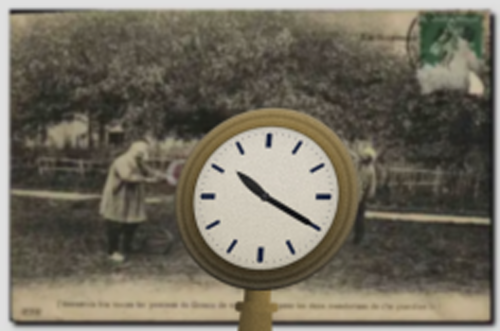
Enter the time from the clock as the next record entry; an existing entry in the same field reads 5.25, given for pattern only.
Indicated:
10.20
